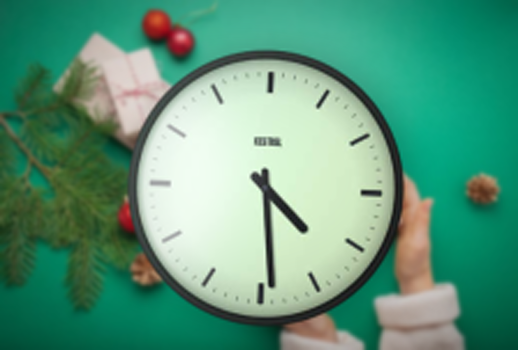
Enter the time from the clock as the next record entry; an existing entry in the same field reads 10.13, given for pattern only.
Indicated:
4.29
